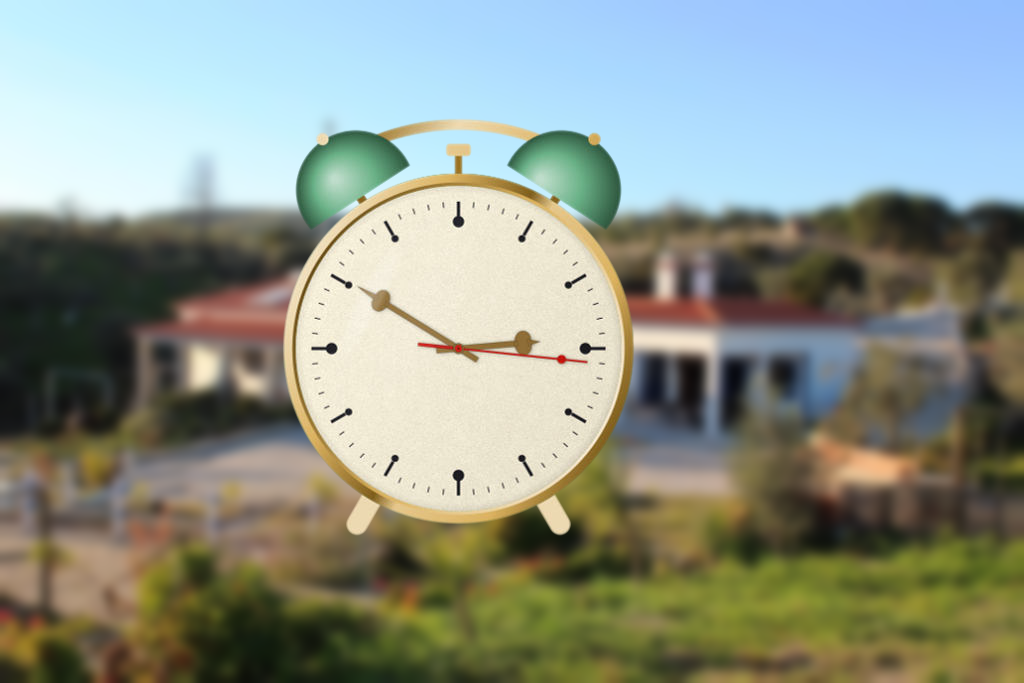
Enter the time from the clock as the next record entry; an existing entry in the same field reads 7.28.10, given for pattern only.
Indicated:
2.50.16
